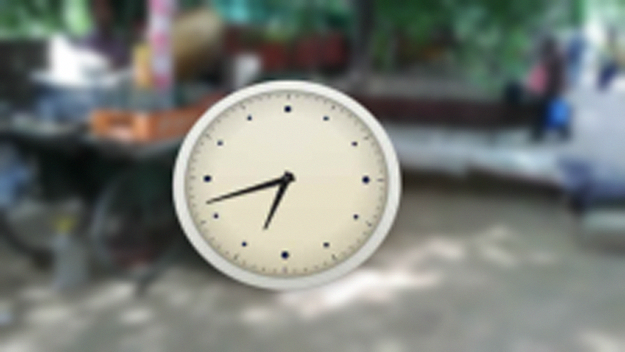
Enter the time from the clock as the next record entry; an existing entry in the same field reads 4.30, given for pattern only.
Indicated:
6.42
